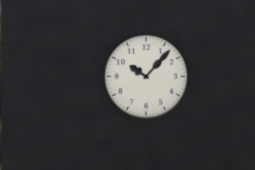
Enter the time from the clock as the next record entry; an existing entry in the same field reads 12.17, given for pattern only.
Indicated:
10.07
